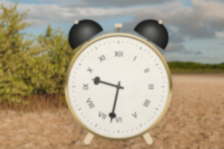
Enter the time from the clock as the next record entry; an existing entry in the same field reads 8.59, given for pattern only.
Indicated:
9.32
